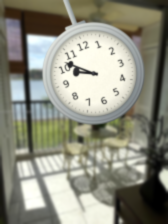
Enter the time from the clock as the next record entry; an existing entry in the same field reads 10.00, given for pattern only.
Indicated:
9.52
